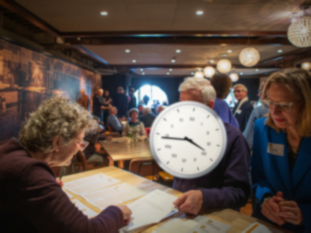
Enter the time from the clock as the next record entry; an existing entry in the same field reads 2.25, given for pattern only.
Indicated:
3.44
